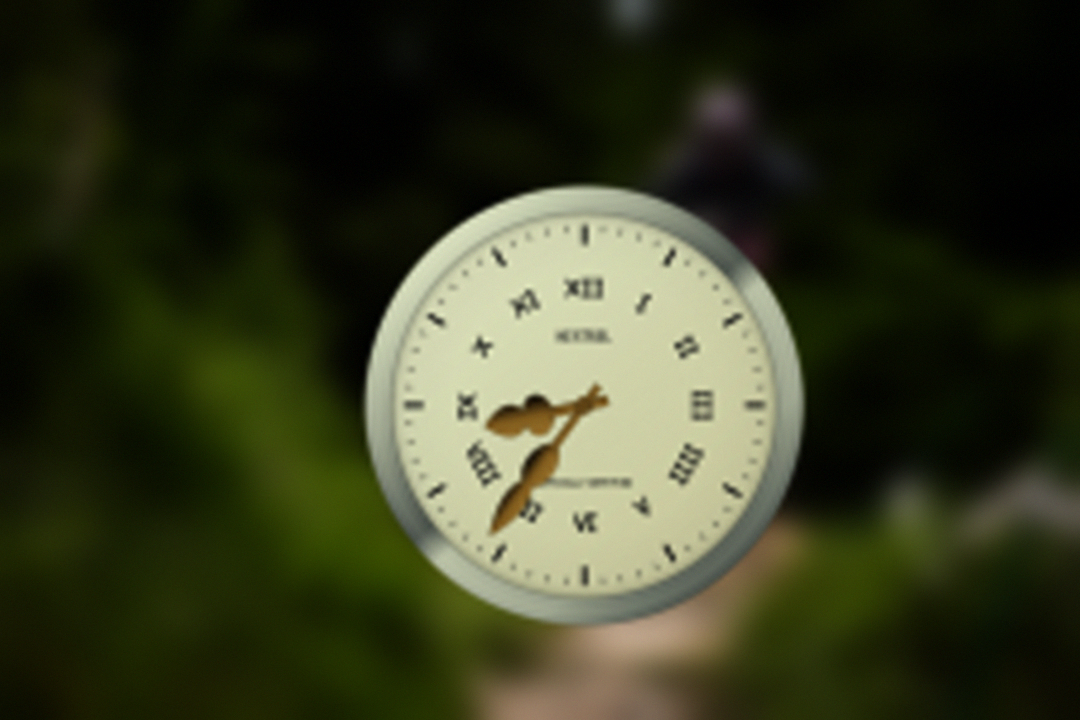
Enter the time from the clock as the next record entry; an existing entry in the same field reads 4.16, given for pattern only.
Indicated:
8.36
